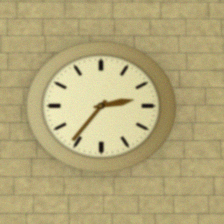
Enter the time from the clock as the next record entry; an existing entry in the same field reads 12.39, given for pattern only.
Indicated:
2.36
